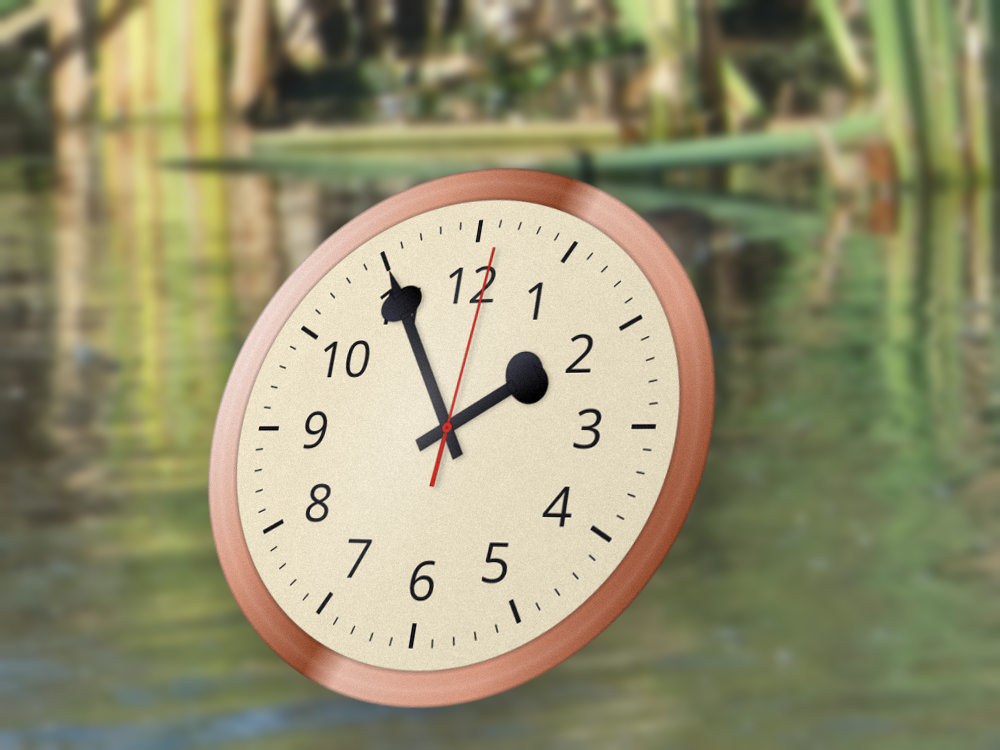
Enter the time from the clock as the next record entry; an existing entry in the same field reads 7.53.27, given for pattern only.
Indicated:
1.55.01
